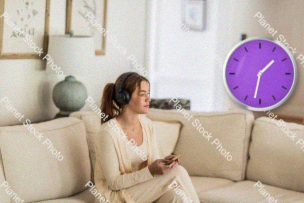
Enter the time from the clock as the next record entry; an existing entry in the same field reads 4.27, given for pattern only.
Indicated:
1.32
